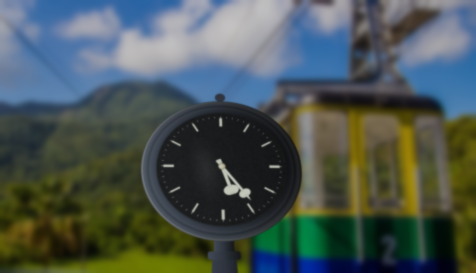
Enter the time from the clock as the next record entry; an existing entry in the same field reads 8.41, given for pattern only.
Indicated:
5.24
